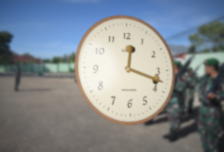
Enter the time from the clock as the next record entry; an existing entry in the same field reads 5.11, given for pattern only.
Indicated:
12.18
